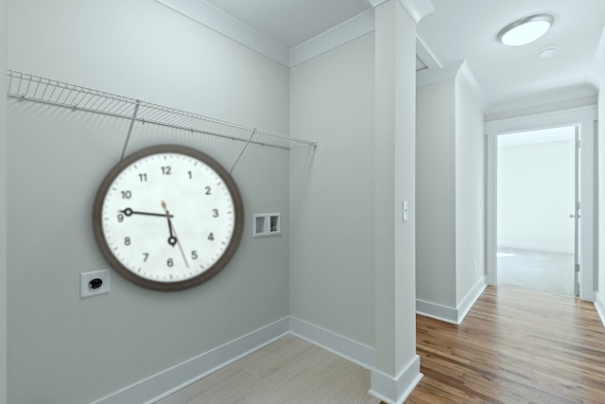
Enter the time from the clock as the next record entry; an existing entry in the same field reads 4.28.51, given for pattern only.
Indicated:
5.46.27
